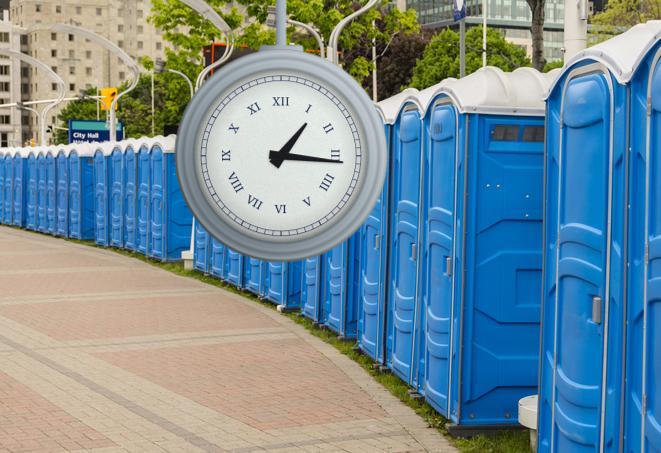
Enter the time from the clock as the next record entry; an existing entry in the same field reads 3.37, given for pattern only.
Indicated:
1.16
